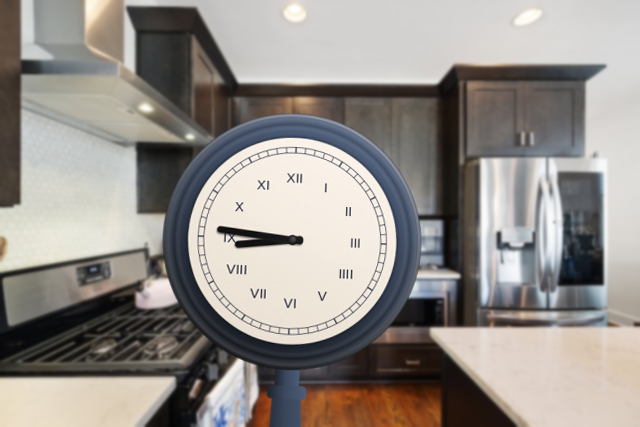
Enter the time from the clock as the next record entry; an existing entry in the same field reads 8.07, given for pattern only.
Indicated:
8.46
